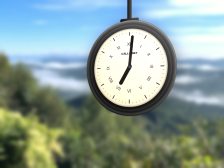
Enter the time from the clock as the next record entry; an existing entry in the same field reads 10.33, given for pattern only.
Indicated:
7.01
